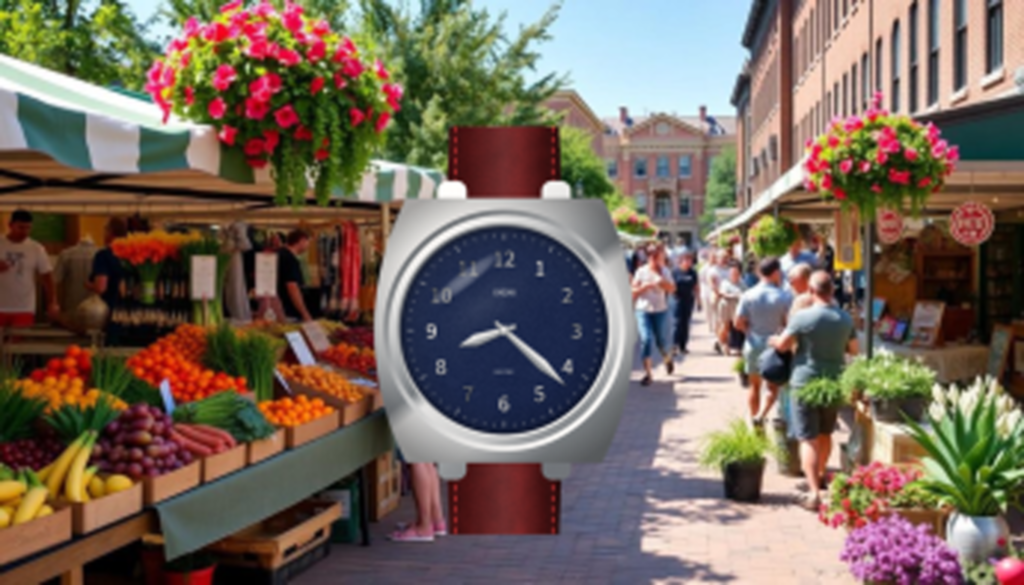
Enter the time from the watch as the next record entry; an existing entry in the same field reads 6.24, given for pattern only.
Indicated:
8.22
